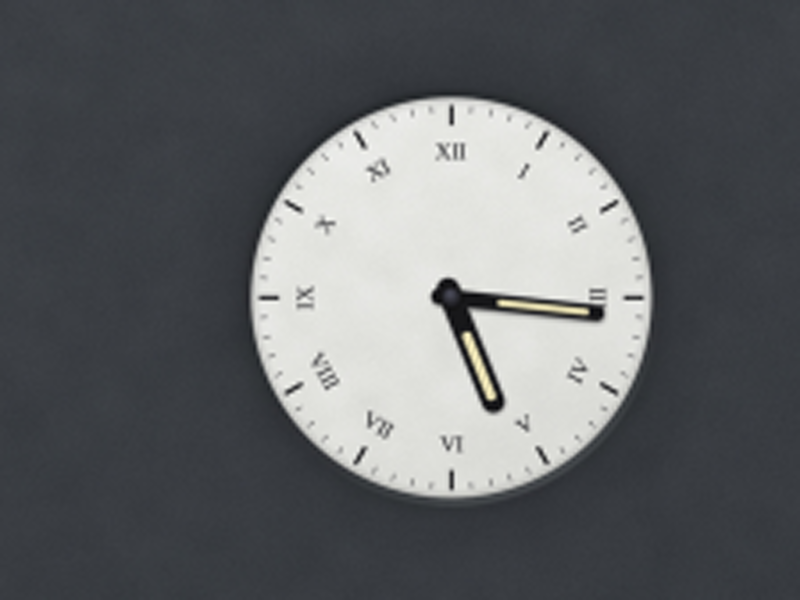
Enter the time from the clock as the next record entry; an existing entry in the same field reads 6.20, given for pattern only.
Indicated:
5.16
